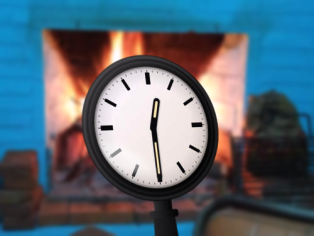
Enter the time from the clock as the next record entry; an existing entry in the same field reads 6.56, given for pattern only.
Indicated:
12.30
